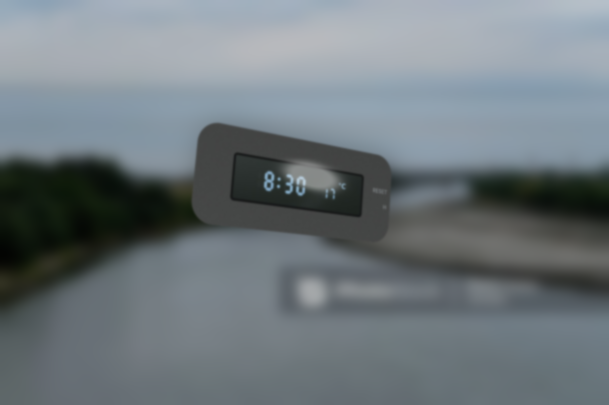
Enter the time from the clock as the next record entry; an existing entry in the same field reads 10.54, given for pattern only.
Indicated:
8.30
